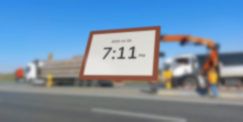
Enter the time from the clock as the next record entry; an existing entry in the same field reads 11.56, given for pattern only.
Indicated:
7.11
